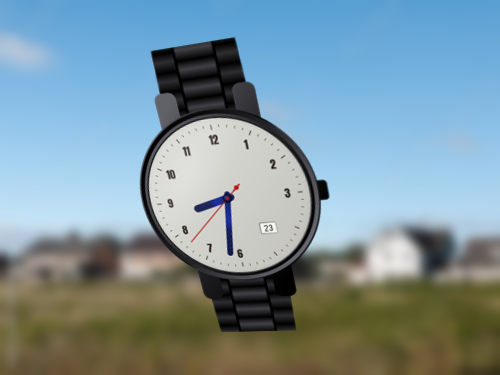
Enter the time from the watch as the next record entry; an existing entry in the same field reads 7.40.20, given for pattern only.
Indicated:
8.31.38
